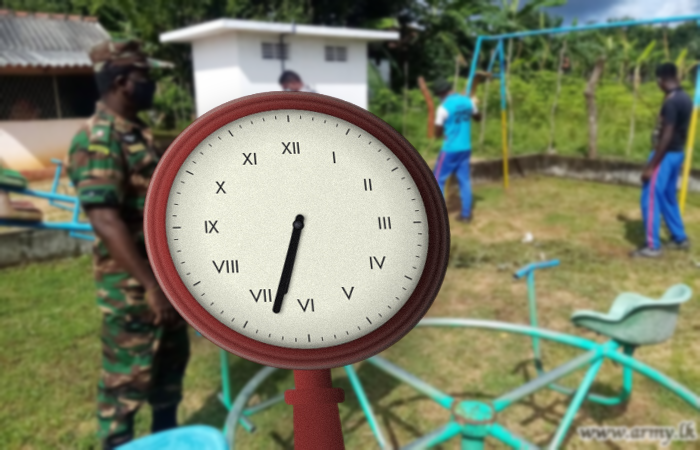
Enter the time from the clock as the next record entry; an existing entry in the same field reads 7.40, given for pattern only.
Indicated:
6.33
